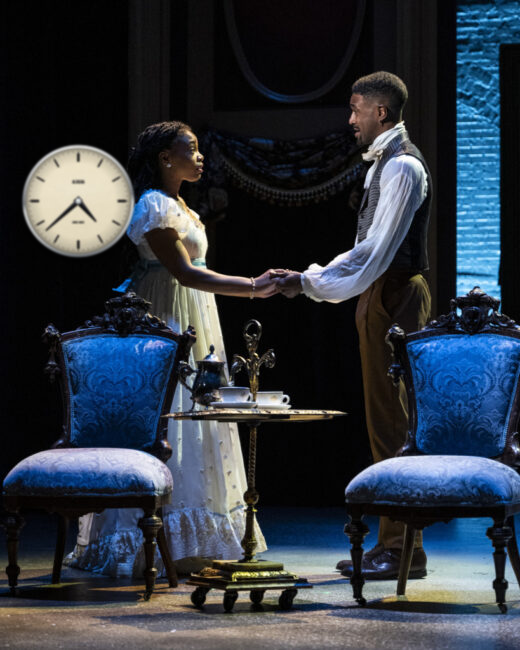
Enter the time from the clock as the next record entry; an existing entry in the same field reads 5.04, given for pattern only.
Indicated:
4.38
